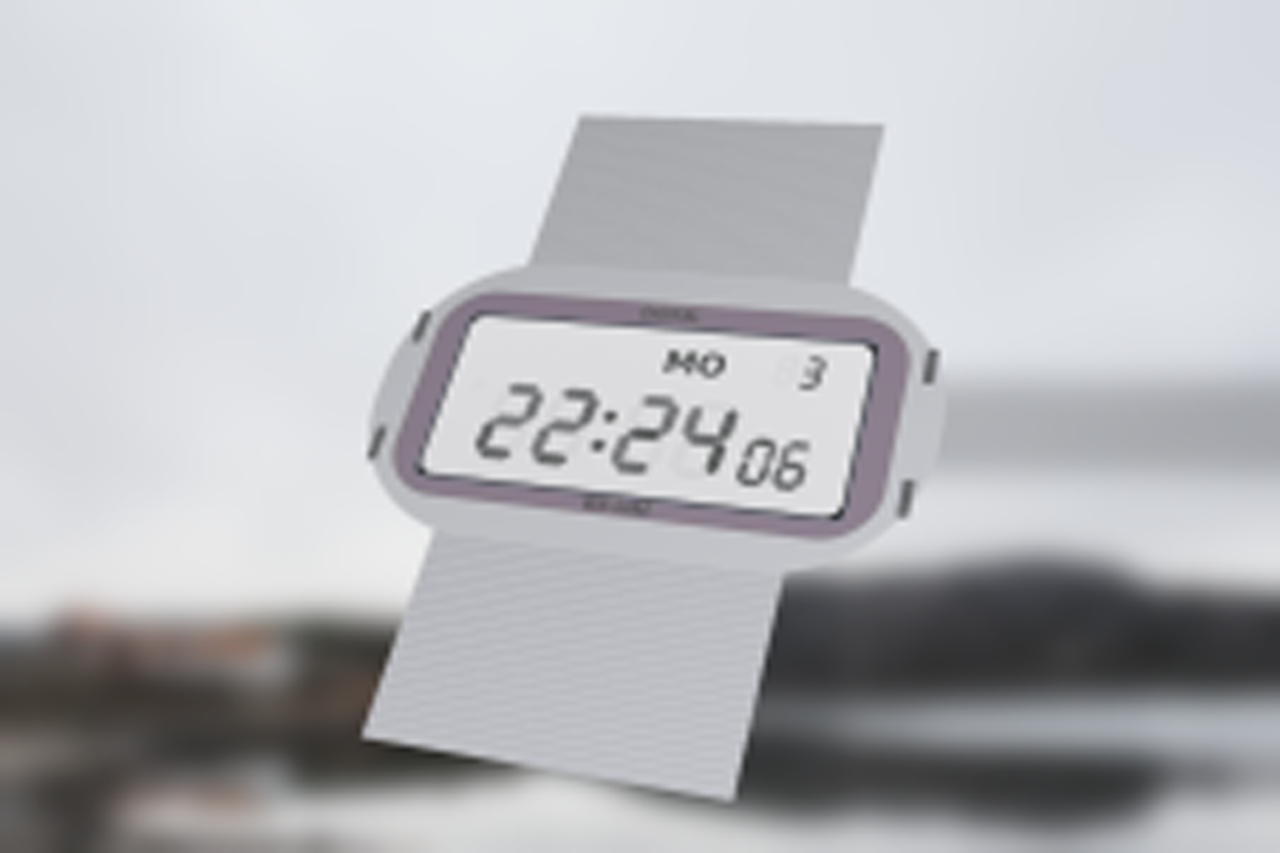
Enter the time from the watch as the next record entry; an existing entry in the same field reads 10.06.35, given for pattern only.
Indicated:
22.24.06
